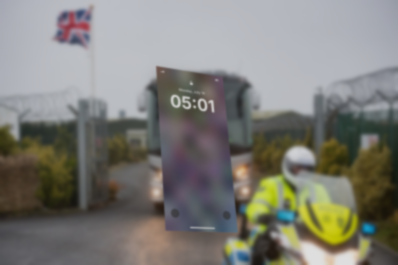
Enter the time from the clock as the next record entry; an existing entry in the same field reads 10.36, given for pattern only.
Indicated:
5.01
